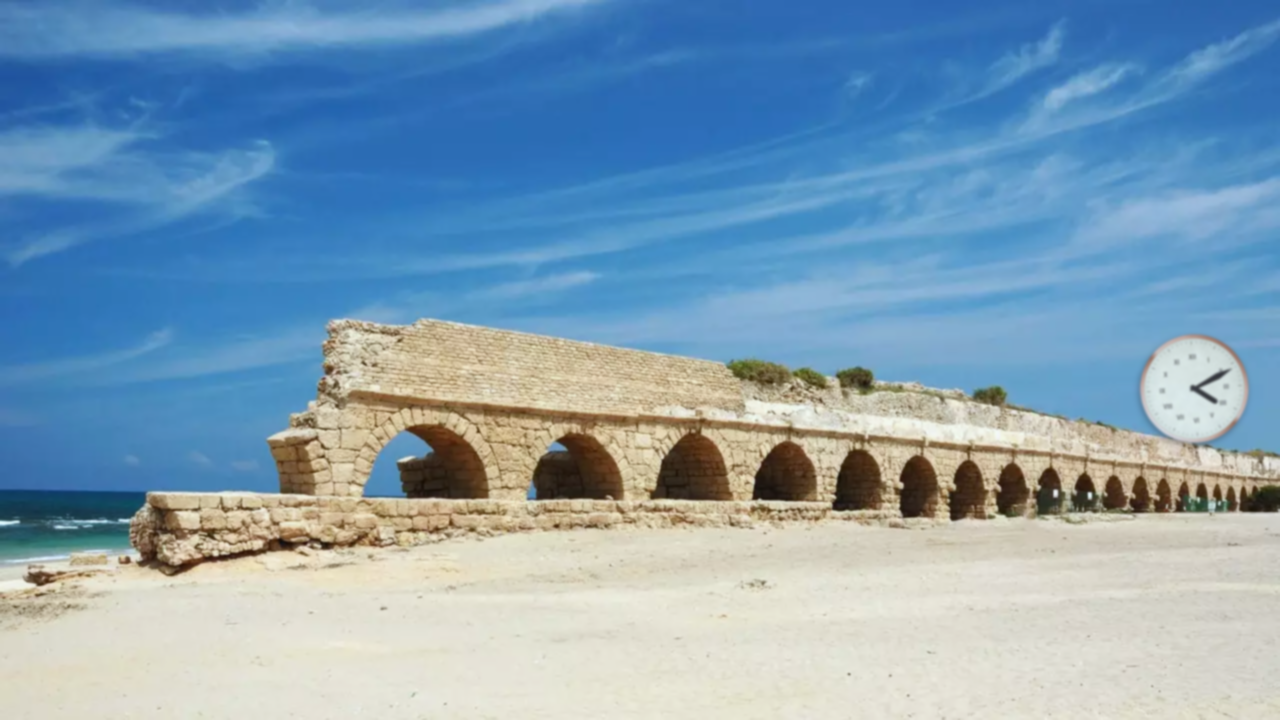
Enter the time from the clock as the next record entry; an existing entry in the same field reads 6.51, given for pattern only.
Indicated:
4.11
